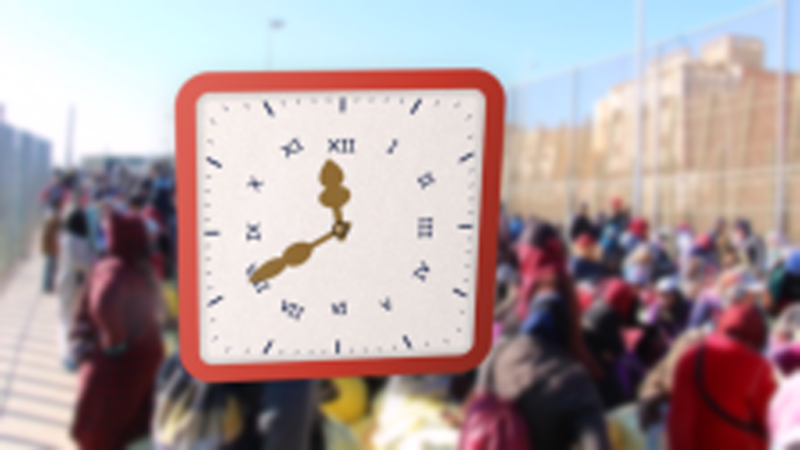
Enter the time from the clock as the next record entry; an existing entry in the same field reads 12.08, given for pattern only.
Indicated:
11.40
